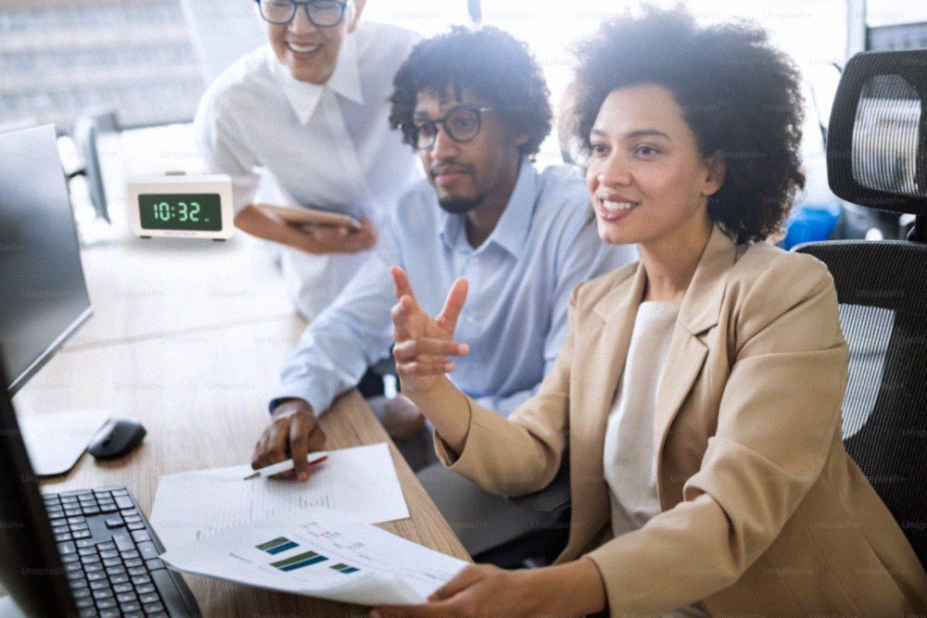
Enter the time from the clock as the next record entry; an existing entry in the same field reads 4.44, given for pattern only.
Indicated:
10.32
